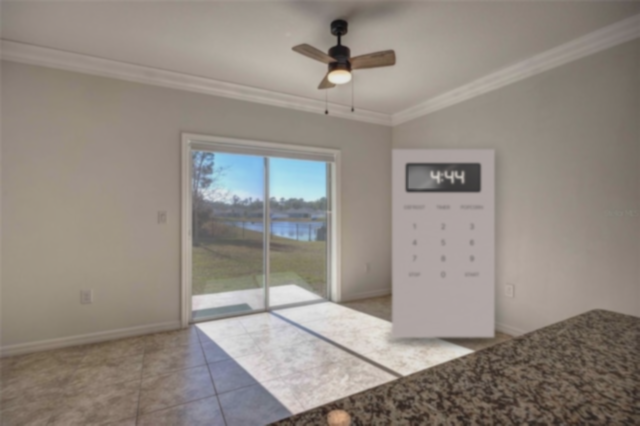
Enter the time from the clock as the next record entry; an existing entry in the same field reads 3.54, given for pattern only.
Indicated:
4.44
